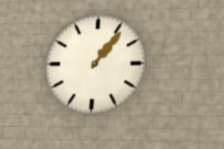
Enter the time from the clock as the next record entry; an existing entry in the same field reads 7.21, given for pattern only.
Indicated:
1.06
